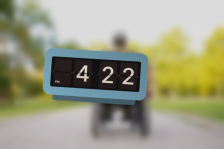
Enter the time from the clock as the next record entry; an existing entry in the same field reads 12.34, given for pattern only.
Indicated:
4.22
